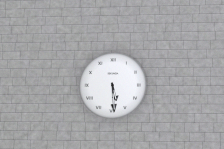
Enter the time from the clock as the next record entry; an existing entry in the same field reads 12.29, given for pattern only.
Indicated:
5.29
